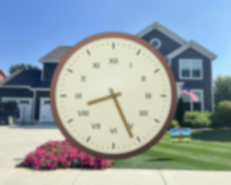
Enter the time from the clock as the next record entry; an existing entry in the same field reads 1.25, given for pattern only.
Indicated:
8.26
